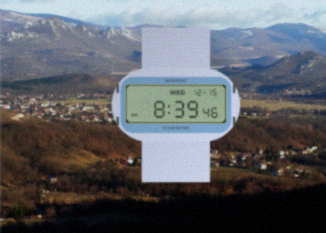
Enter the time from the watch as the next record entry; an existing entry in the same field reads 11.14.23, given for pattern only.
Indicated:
8.39.46
